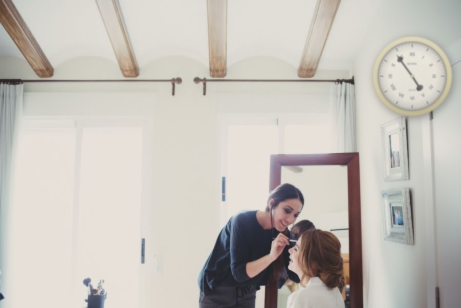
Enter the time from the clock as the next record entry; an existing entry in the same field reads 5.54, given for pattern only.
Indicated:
4.54
